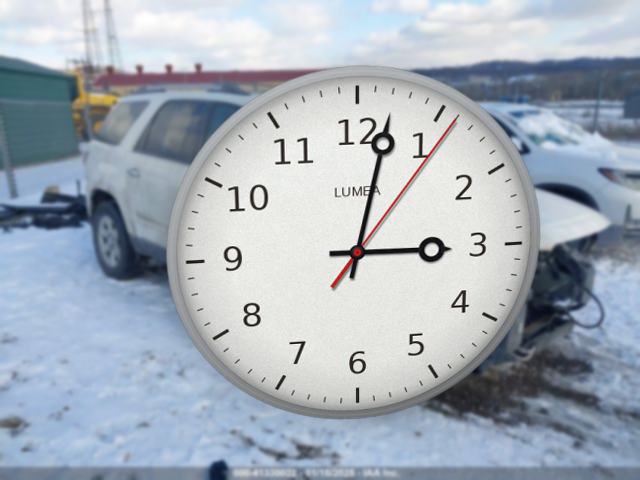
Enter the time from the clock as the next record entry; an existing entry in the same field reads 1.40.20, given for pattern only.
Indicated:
3.02.06
